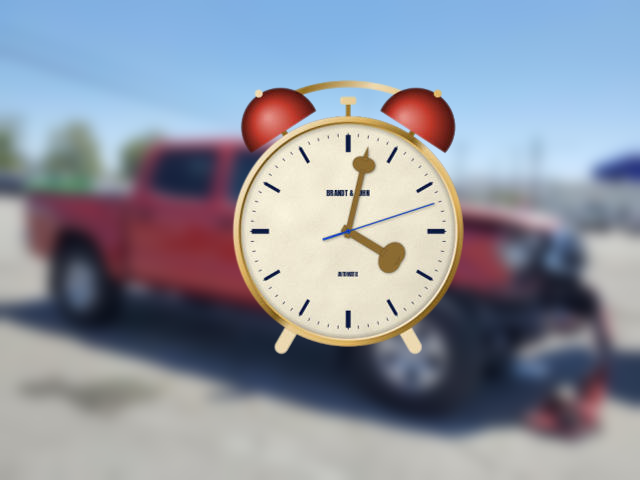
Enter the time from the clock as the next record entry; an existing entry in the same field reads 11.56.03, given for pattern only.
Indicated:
4.02.12
